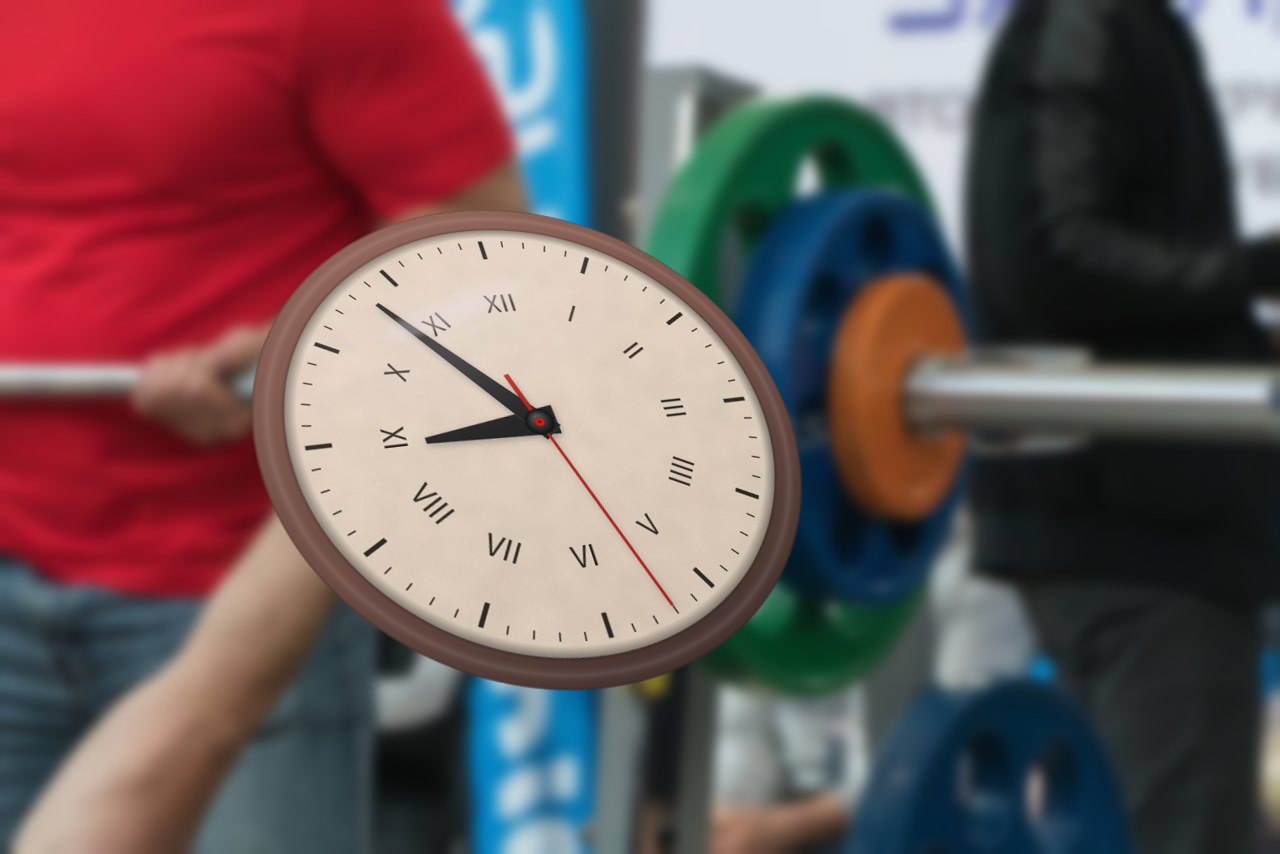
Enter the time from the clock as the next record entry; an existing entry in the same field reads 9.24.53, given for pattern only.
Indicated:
8.53.27
